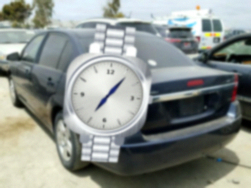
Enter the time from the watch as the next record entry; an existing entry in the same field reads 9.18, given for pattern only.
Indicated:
7.06
